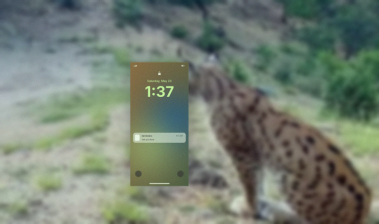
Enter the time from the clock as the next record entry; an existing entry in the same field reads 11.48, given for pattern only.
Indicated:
1.37
